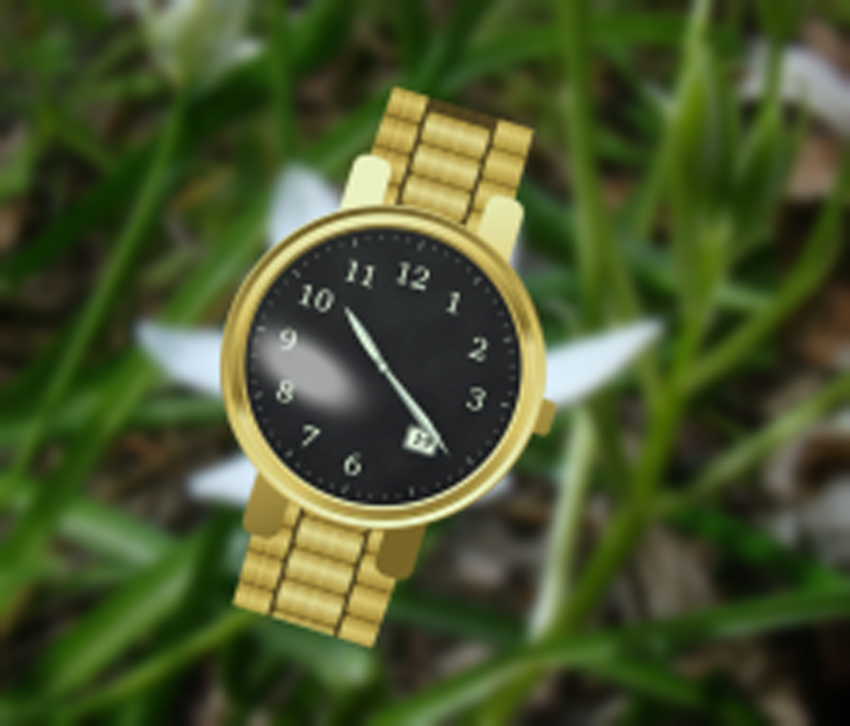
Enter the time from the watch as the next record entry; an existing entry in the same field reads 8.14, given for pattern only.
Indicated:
10.21
